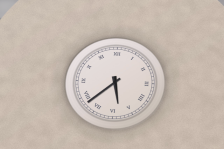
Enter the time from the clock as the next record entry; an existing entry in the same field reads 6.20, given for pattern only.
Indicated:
5.38
